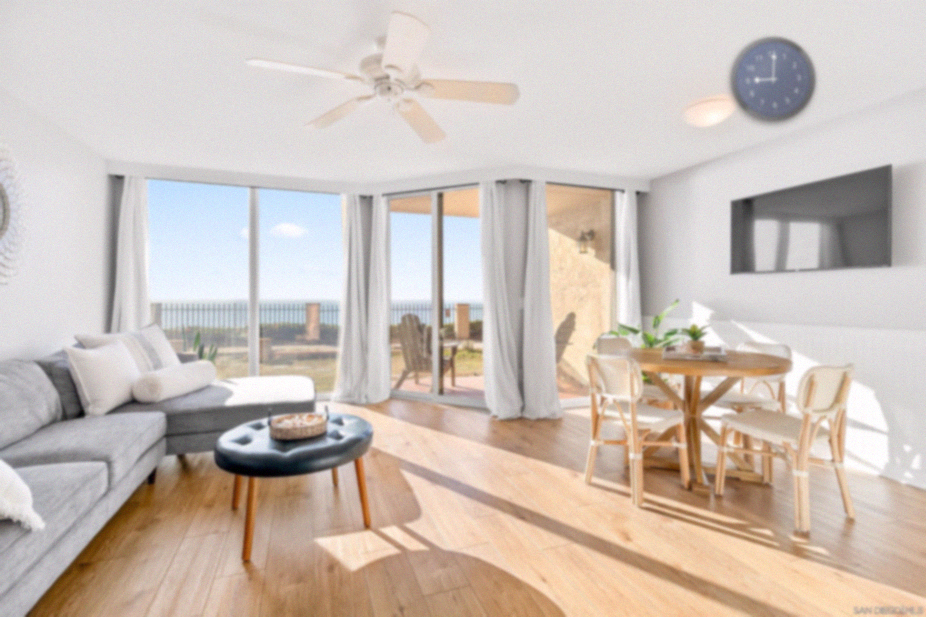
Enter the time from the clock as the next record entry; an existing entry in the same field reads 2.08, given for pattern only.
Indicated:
9.01
